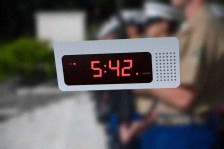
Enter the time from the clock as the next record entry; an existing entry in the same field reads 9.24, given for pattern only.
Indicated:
5.42
